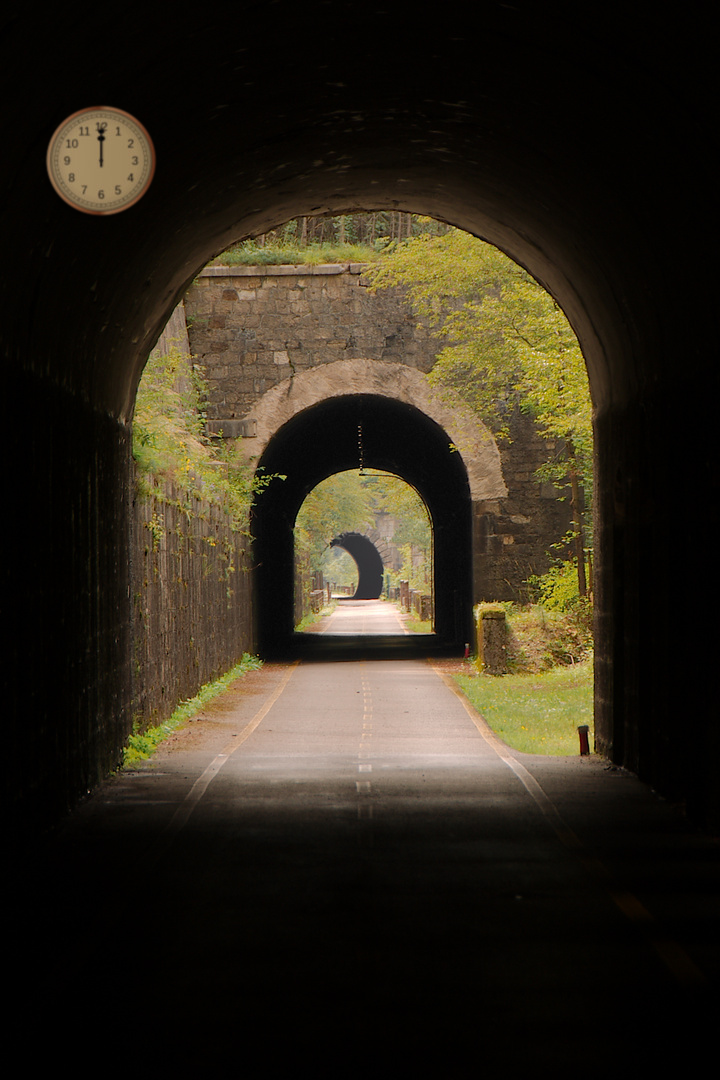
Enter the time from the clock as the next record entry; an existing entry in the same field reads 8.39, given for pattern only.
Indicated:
12.00
